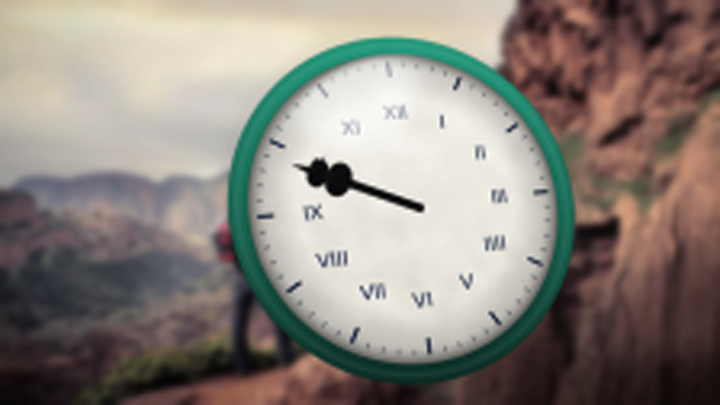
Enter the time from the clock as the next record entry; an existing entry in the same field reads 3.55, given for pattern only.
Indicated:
9.49
